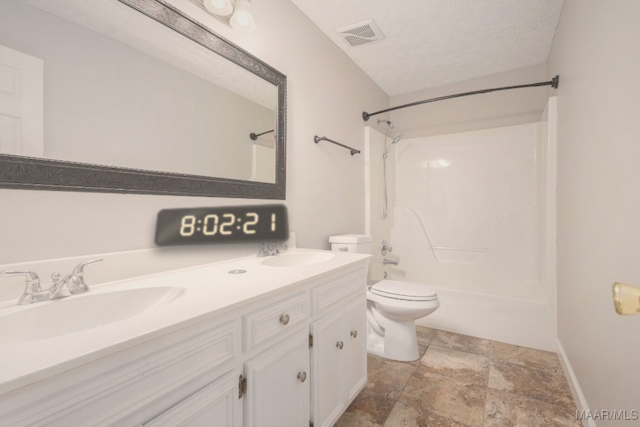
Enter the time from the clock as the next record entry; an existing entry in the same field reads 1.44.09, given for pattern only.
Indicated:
8.02.21
